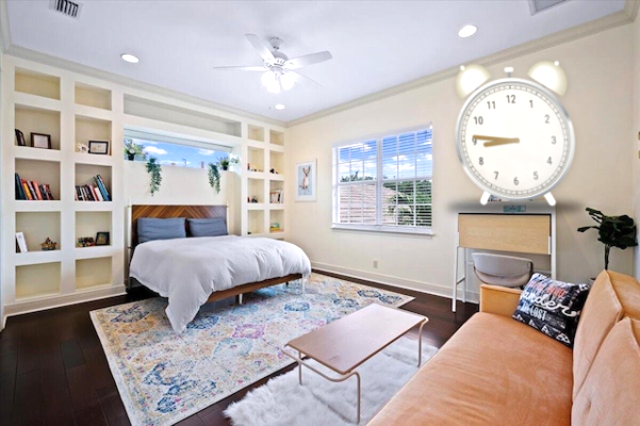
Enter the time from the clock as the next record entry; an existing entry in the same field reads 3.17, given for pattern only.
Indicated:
8.46
